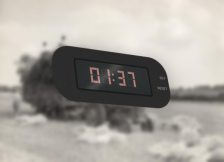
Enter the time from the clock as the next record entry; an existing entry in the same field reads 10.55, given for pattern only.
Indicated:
1.37
